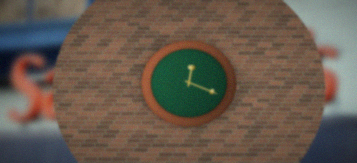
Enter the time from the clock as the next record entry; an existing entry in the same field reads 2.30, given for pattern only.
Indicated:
12.19
